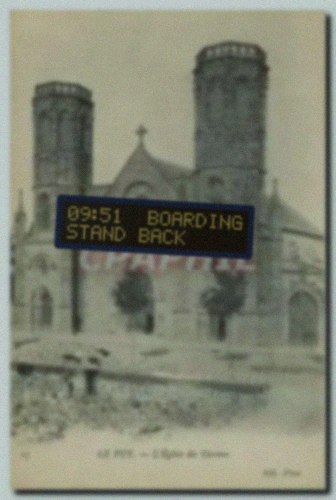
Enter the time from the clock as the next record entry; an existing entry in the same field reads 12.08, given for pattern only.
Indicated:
9.51
